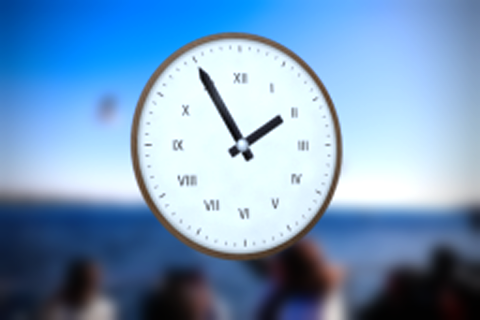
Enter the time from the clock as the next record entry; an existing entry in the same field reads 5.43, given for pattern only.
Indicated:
1.55
